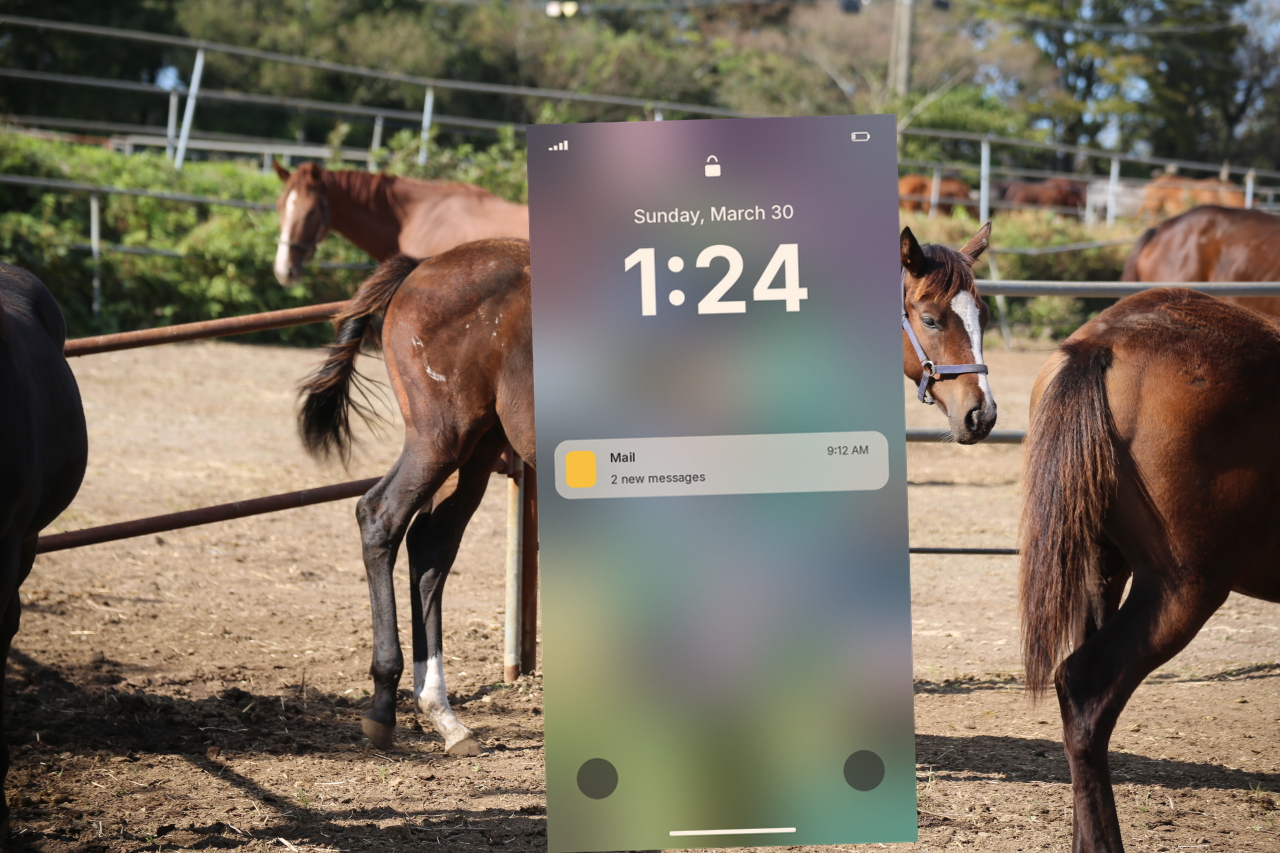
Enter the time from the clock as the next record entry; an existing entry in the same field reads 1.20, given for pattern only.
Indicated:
1.24
